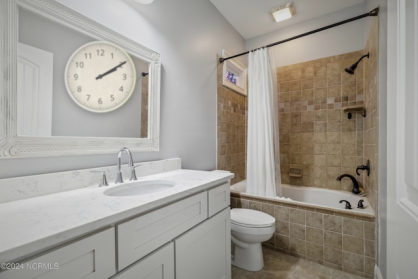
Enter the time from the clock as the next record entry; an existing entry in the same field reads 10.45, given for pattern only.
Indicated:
2.10
